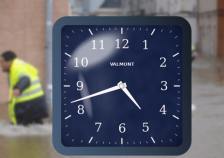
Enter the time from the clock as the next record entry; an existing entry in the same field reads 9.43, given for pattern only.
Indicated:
4.42
